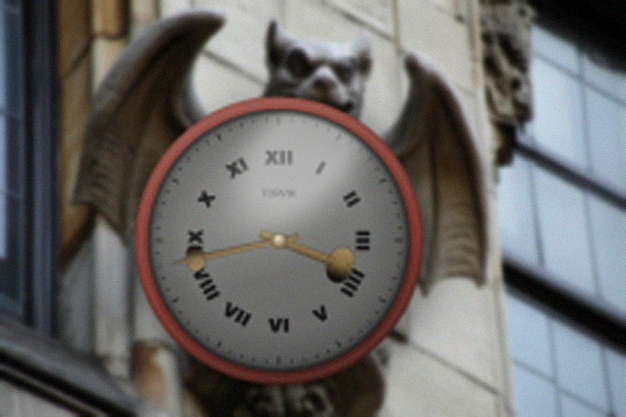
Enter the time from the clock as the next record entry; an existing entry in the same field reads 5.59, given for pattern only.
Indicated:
3.43
